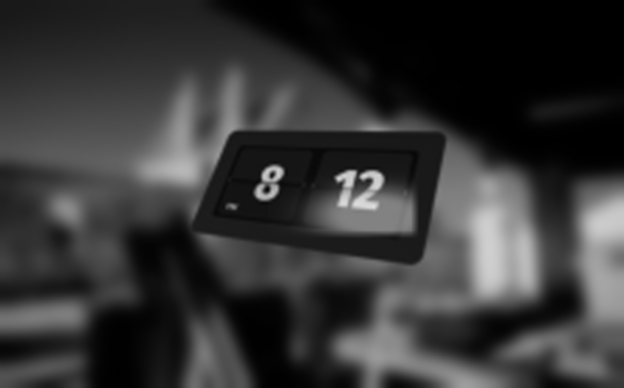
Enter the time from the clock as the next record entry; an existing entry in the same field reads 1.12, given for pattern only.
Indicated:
8.12
